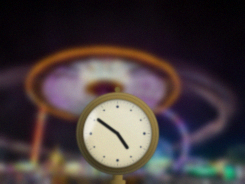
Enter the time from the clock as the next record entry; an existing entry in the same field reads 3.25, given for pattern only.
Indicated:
4.51
